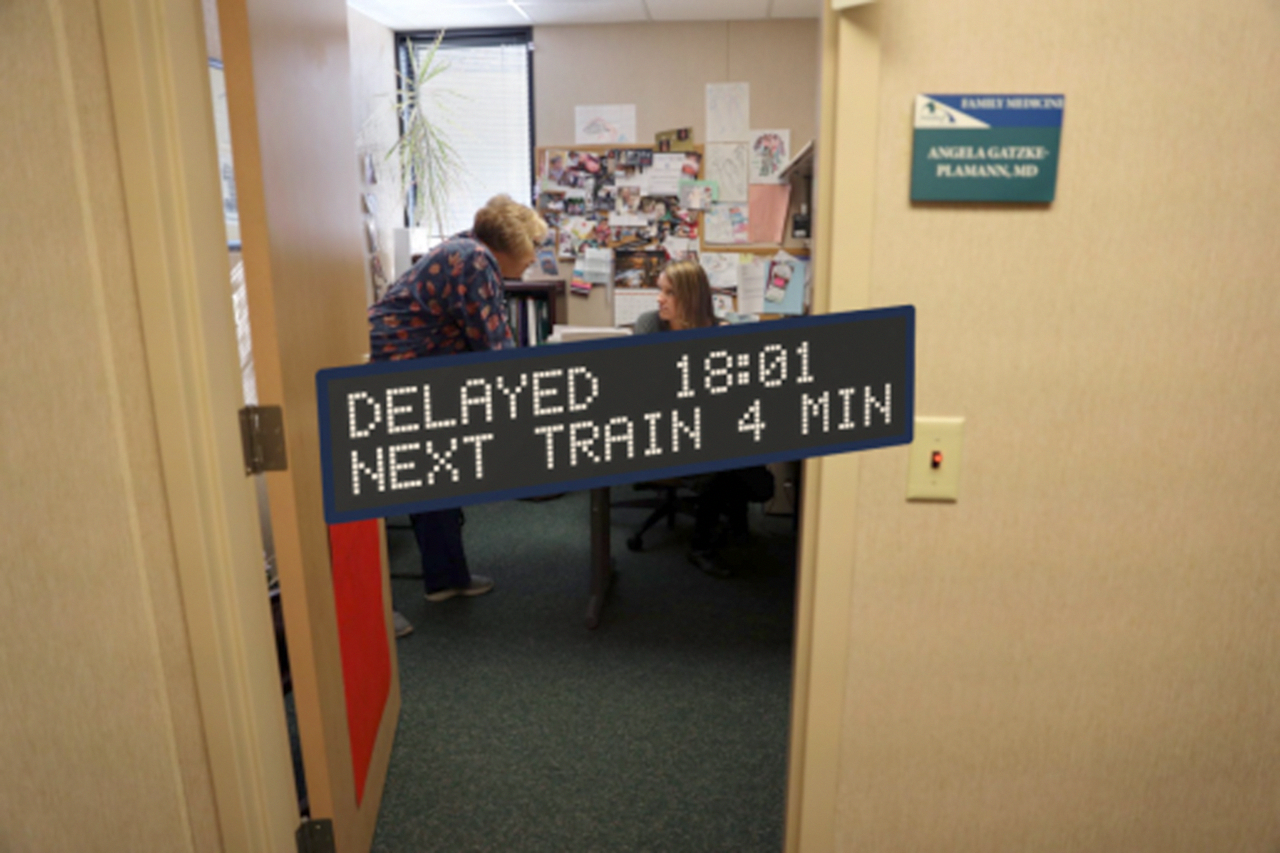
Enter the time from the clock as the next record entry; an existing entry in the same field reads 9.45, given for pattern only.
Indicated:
18.01
